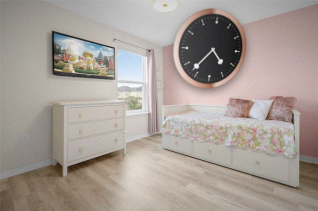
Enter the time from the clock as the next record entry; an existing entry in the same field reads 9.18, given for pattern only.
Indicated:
4.37
